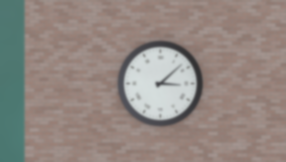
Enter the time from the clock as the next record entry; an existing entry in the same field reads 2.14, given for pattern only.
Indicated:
3.08
